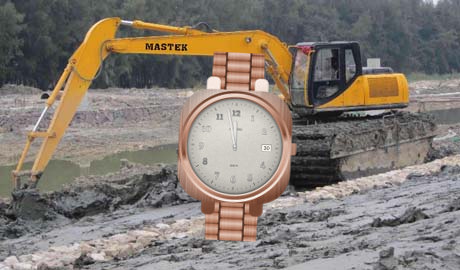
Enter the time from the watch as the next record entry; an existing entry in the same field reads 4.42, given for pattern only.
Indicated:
11.58
